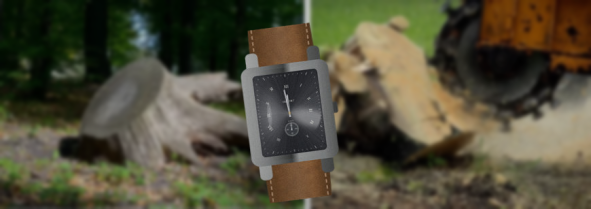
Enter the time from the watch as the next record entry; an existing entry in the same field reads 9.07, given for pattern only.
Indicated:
11.59
